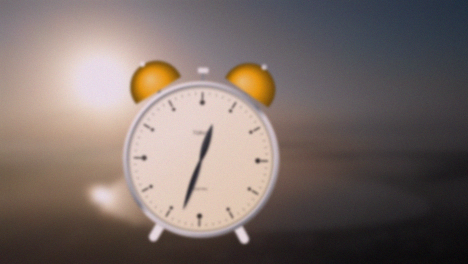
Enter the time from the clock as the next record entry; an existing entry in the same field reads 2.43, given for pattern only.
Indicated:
12.33
